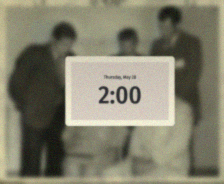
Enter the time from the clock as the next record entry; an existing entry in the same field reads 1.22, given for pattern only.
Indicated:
2.00
